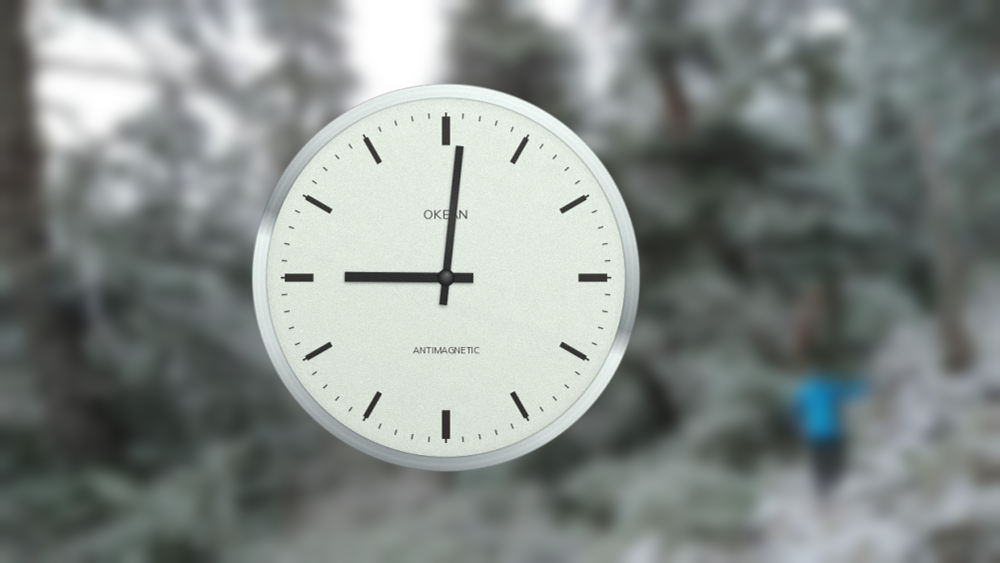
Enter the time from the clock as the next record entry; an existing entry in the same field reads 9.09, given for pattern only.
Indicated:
9.01
